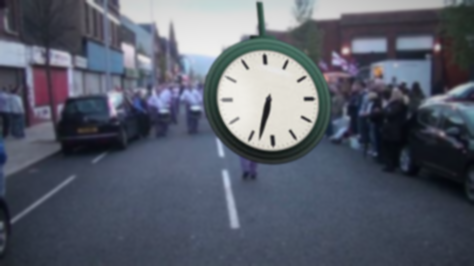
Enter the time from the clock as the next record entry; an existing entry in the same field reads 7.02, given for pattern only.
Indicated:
6.33
